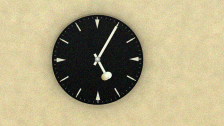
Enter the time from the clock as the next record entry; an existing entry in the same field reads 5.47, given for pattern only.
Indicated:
5.05
